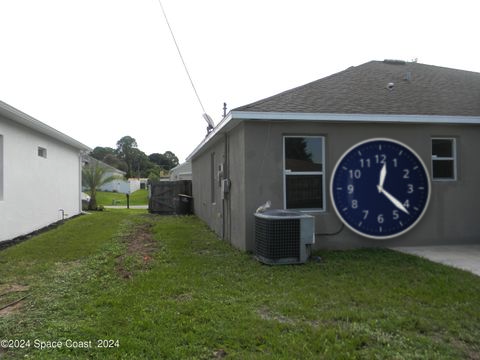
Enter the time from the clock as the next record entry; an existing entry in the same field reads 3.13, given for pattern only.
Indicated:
12.22
